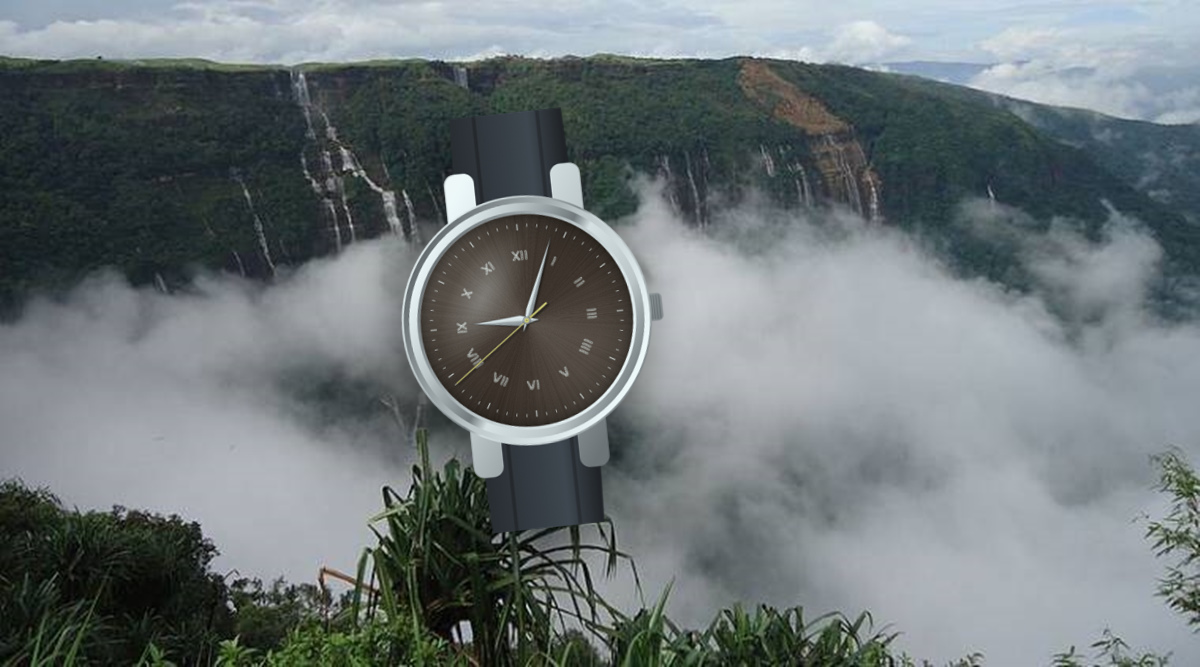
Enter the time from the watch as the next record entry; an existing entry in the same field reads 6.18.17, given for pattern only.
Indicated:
9.03.39
